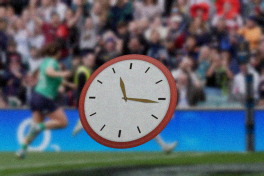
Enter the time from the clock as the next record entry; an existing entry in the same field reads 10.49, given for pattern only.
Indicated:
11.16
